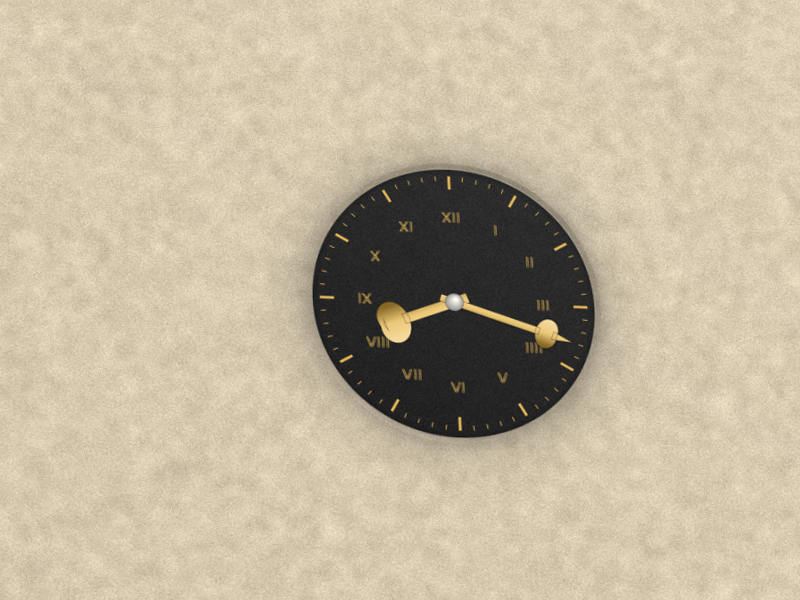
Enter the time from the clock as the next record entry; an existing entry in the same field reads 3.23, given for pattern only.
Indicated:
8.18
